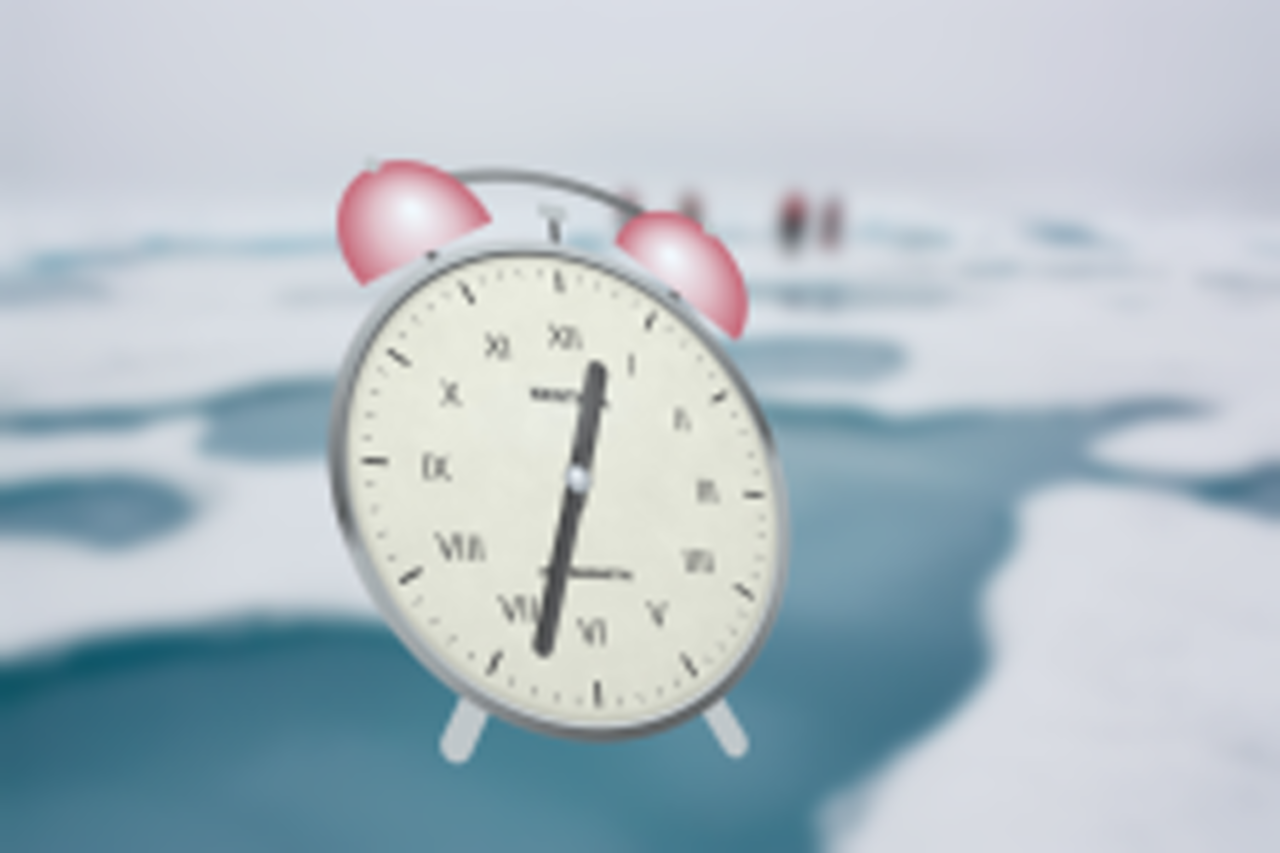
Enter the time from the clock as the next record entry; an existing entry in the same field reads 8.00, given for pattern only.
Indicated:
12.33
